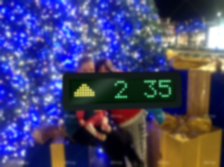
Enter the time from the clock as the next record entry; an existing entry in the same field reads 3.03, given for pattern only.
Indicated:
2.35
